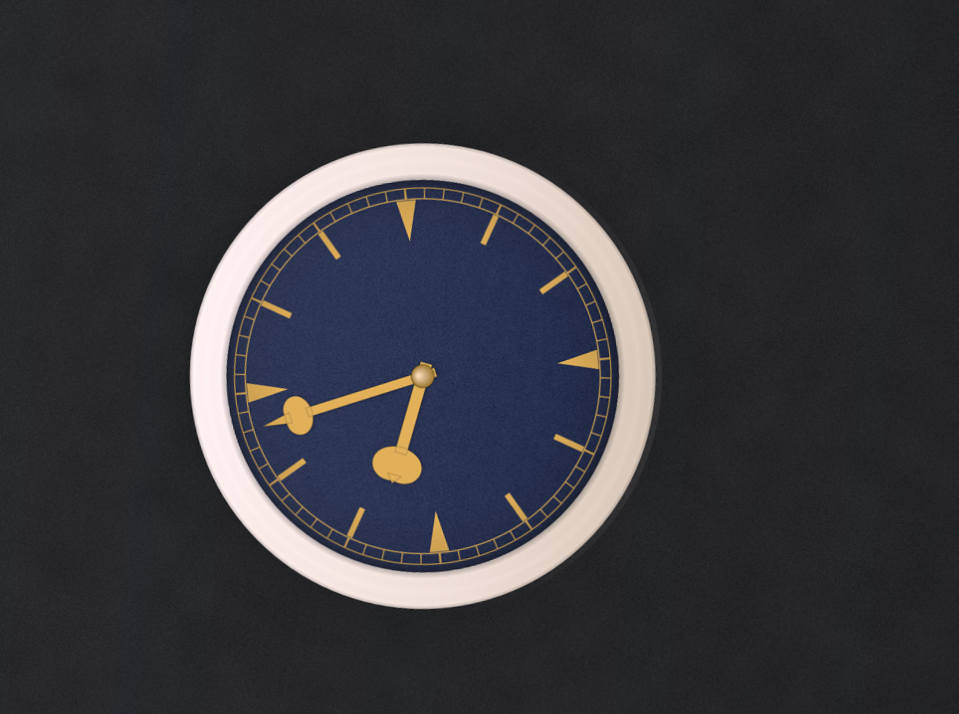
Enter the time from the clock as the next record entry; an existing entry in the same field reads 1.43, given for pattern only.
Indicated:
6.43
